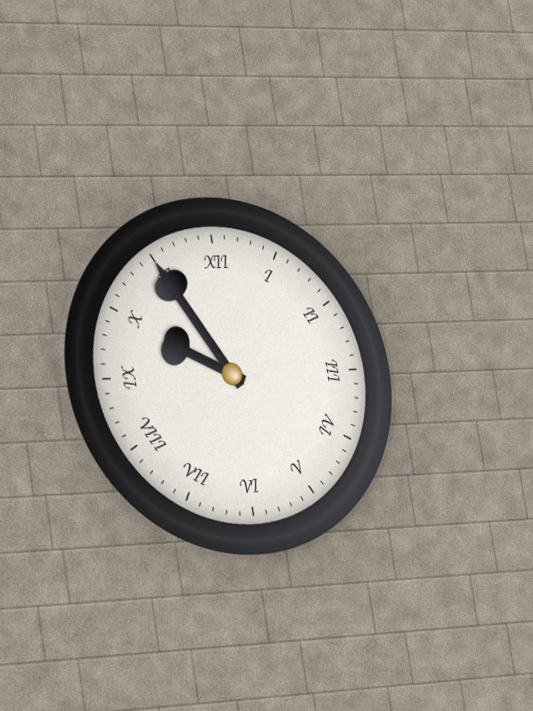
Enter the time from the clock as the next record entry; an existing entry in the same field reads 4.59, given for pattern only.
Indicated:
9.55
